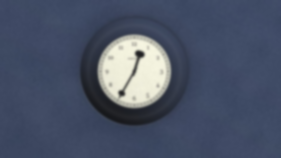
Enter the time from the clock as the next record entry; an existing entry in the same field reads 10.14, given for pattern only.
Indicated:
12.35
